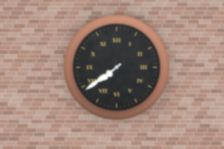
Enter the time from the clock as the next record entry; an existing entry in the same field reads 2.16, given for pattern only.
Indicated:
7.39
